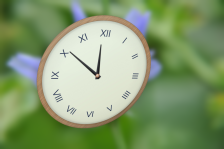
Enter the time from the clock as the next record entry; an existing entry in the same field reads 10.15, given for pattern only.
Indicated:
11.51
